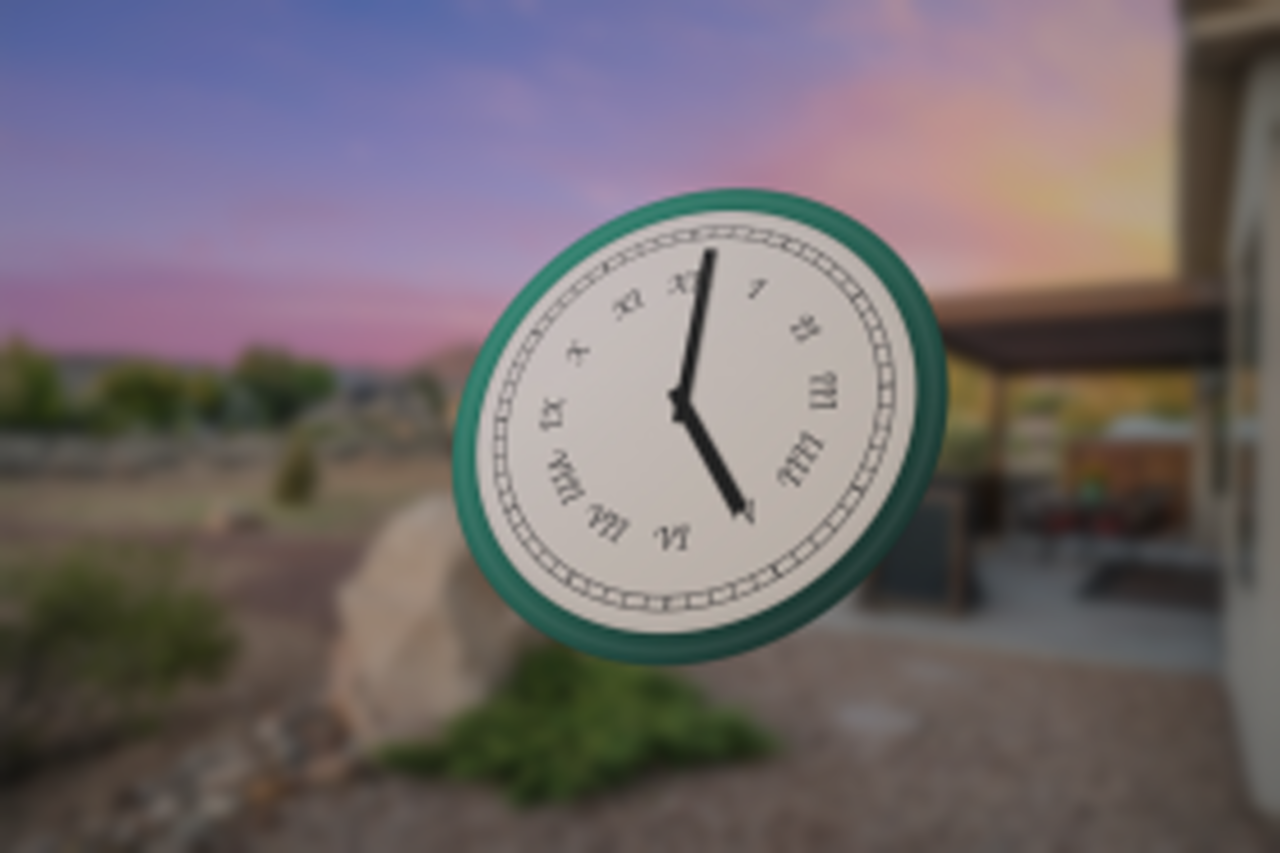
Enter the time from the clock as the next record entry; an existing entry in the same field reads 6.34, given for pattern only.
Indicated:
5.01
